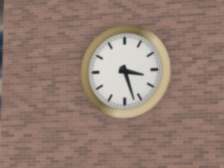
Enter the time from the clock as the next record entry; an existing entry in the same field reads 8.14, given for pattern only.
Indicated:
3.27
